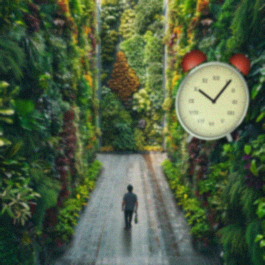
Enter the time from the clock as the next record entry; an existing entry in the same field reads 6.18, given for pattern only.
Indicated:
10.06
